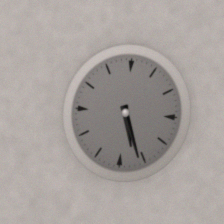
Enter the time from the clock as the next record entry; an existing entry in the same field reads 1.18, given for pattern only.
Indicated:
5.26
